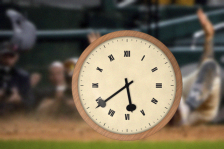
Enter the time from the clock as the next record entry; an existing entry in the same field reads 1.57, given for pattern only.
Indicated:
5.39
